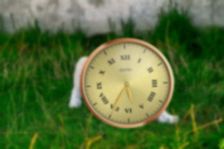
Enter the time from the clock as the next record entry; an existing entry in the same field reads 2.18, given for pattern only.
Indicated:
5.35
